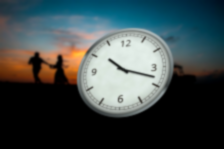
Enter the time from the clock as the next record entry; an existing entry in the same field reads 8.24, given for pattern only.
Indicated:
10.18
